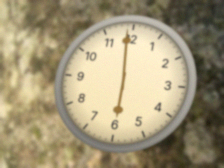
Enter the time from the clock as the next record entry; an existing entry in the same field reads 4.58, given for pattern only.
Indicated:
5.59
